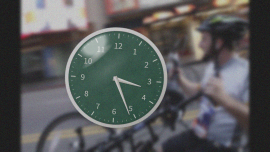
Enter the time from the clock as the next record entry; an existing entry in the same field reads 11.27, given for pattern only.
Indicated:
3.26
